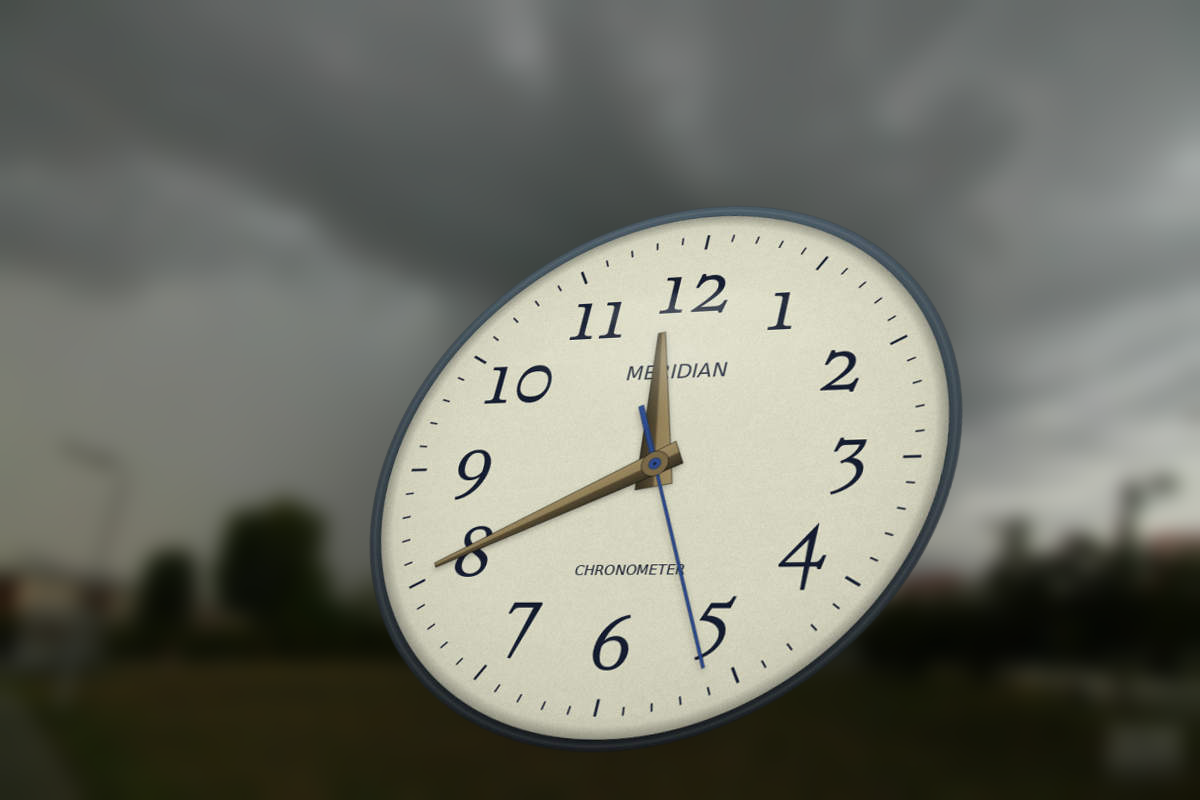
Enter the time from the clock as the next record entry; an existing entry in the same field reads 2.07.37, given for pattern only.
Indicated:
11.40.26
